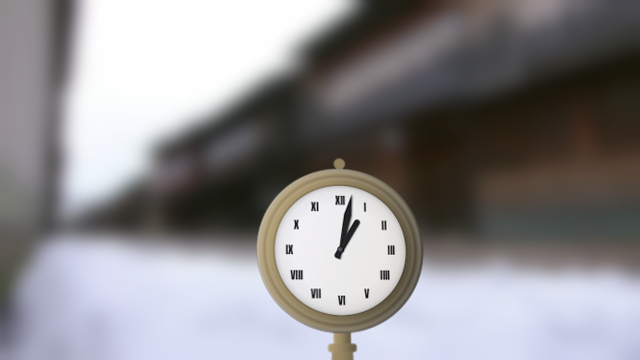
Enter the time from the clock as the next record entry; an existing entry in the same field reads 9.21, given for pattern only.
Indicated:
1.02
